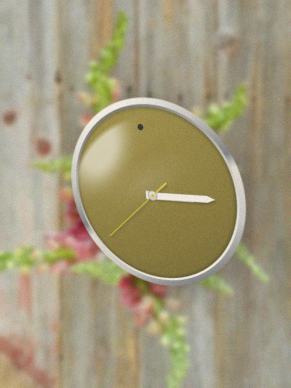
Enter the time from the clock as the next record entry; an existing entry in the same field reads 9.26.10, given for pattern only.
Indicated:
3.15.39
